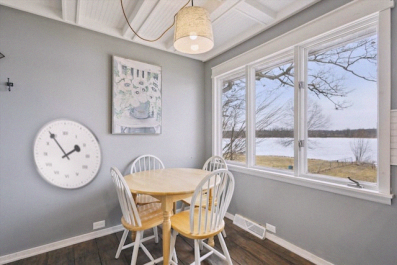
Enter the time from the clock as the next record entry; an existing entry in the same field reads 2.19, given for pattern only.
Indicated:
1.54
